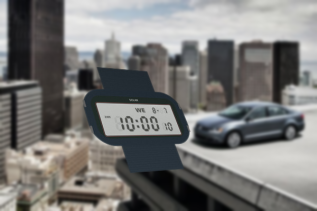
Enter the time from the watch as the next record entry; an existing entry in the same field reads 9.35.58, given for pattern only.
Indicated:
10.00.10
